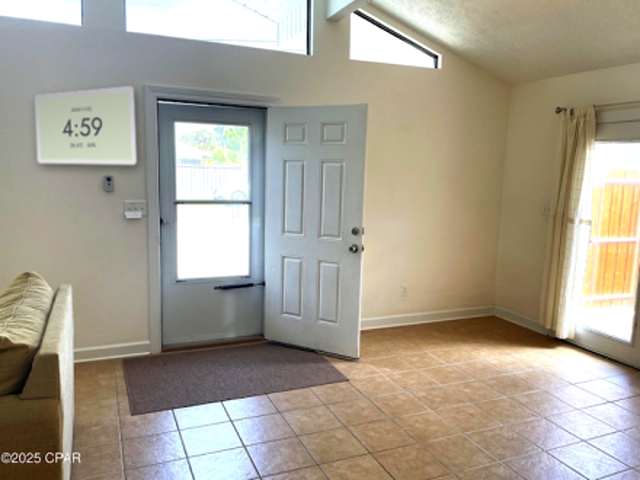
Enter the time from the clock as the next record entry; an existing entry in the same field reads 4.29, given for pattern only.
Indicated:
4.59
